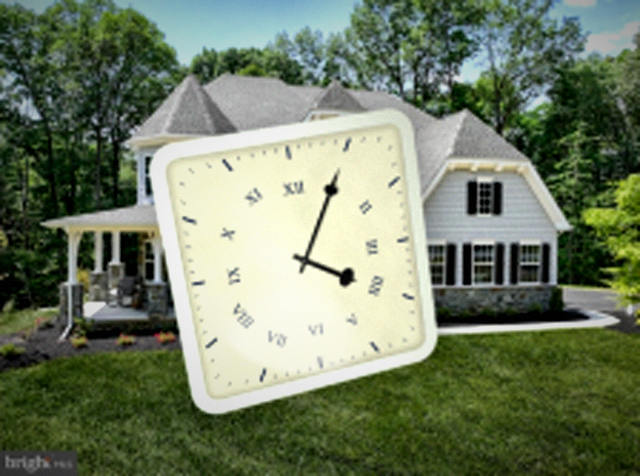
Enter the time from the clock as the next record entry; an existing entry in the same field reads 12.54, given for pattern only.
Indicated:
4.05
